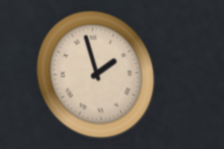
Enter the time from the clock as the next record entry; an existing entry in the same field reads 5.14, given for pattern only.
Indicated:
1.58
